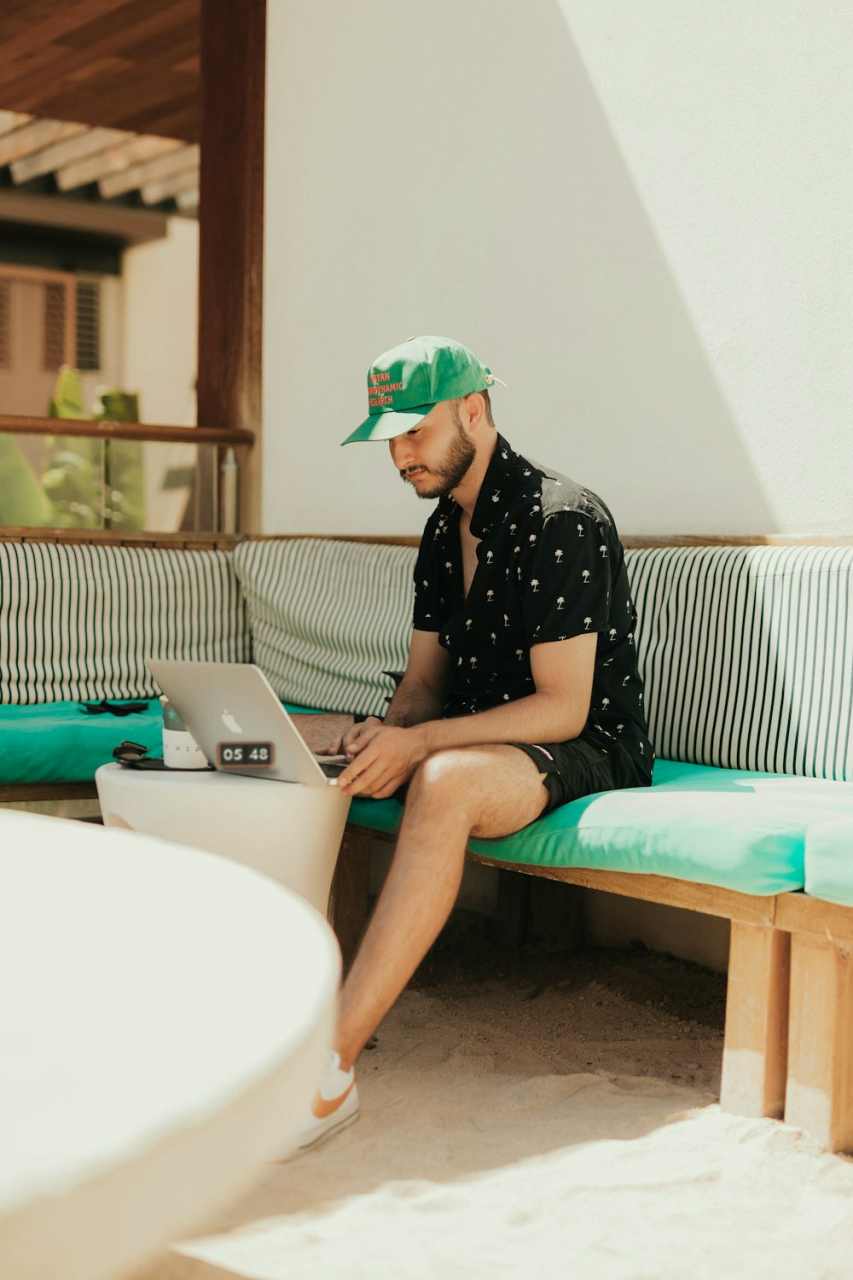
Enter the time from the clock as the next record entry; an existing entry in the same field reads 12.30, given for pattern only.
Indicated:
5.48
